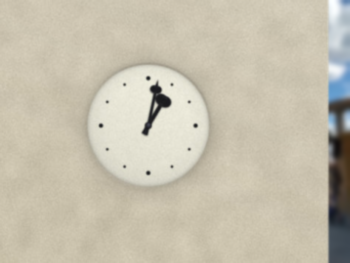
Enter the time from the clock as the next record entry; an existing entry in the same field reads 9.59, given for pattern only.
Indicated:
1.02
